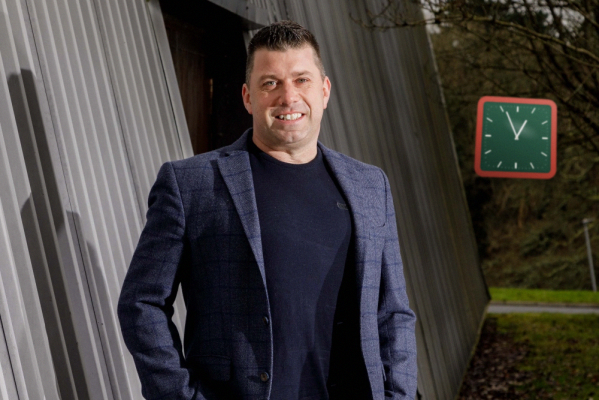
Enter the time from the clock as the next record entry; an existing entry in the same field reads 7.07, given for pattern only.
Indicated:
12.56
